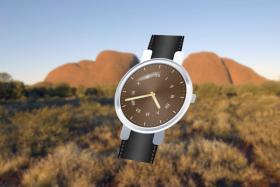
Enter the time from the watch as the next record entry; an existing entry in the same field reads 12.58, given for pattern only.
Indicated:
4.42
